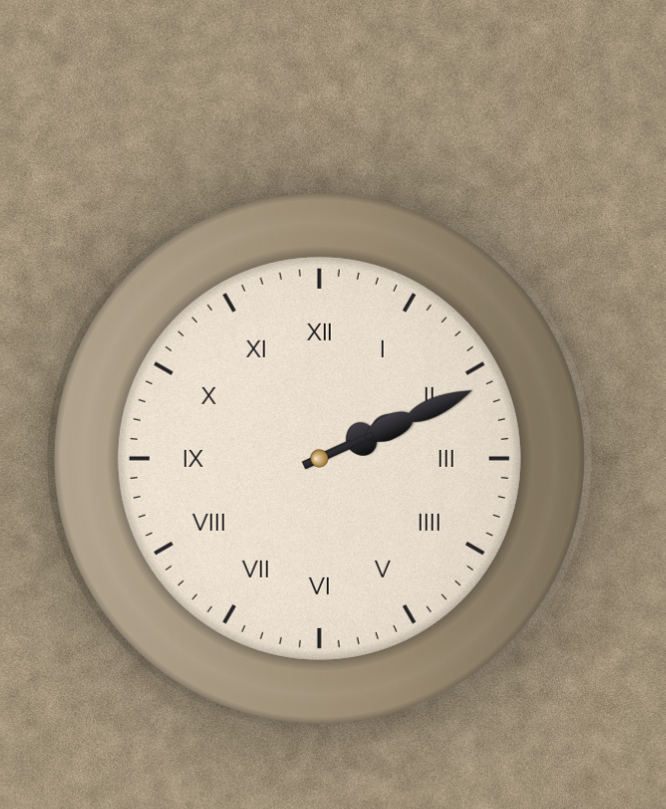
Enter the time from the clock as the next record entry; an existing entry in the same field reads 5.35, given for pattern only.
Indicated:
2.11
